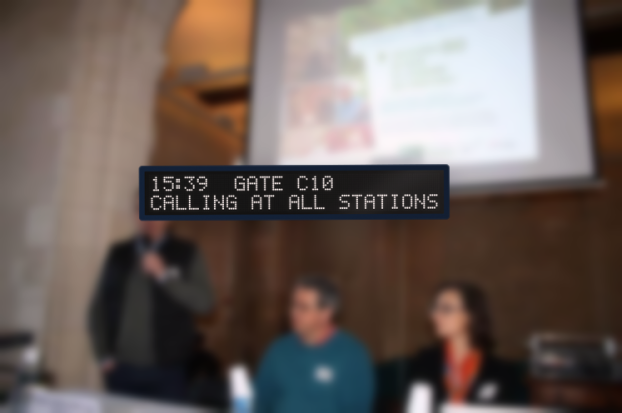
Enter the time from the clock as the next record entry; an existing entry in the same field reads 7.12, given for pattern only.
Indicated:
15.39
